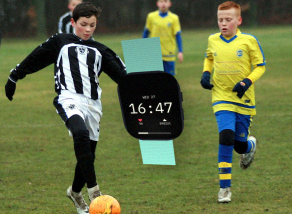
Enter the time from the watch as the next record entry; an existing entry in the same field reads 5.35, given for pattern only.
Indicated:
16.47
